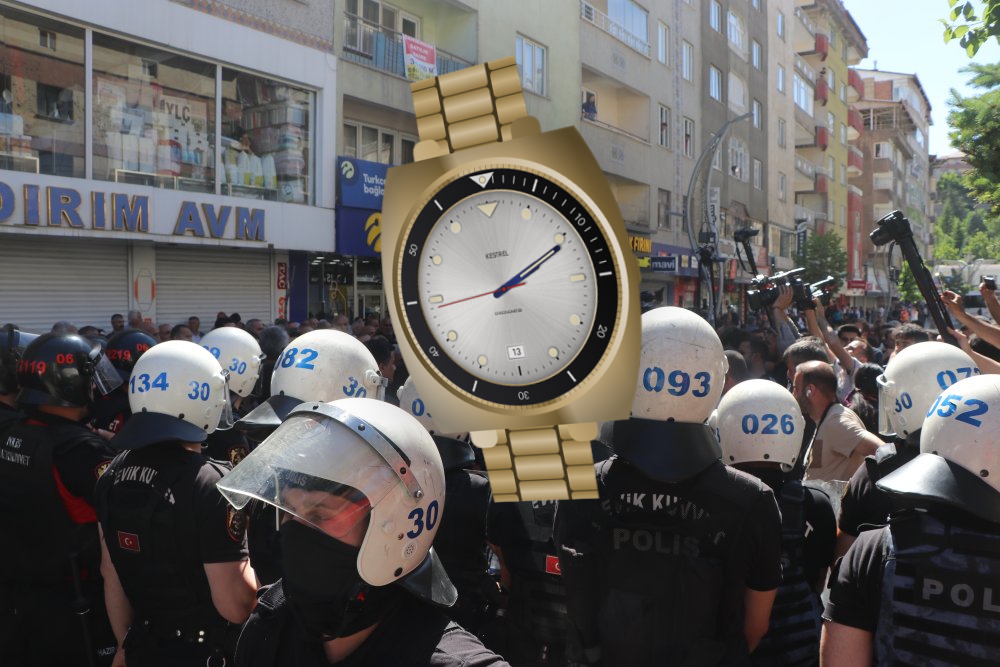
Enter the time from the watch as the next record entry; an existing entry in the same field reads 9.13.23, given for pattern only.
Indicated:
2.10.44
